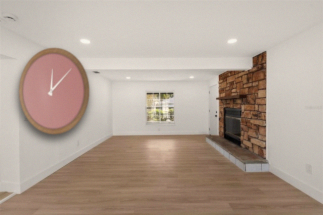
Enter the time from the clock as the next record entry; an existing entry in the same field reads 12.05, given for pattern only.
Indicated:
12.08
